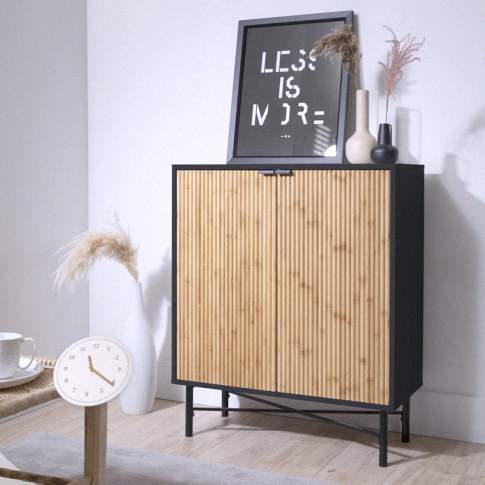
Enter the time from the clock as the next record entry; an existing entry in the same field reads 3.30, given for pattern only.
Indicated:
11.21
